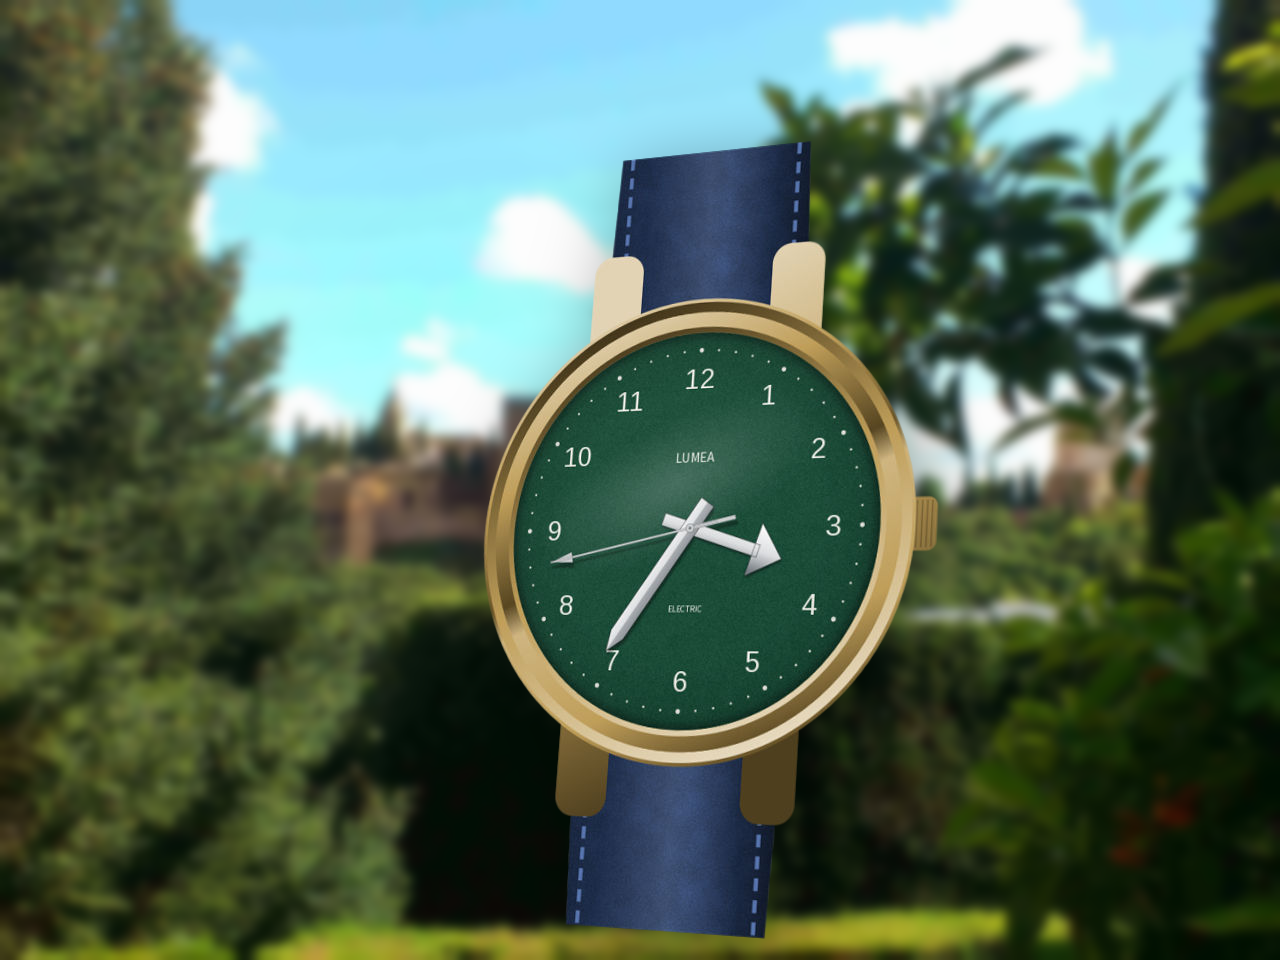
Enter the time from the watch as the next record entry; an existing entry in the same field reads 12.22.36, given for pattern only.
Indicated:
3.35.43
